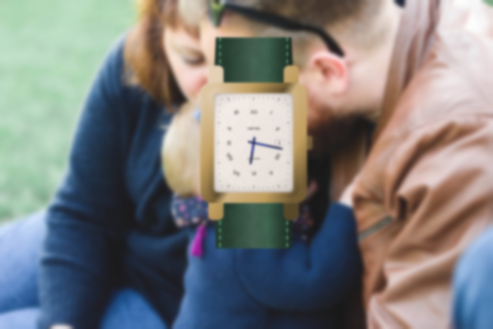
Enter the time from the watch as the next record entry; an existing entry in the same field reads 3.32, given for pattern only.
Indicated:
6.17
